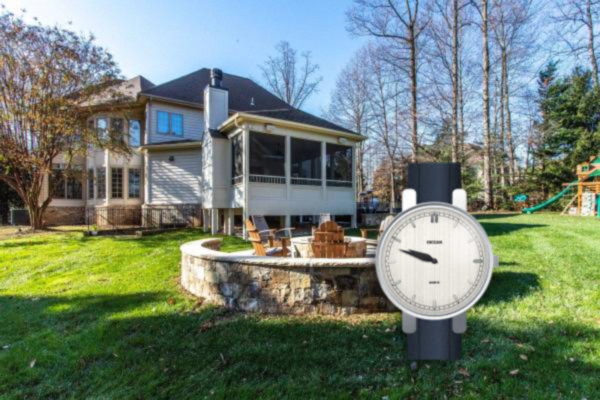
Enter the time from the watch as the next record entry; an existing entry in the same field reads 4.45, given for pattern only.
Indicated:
9.48
